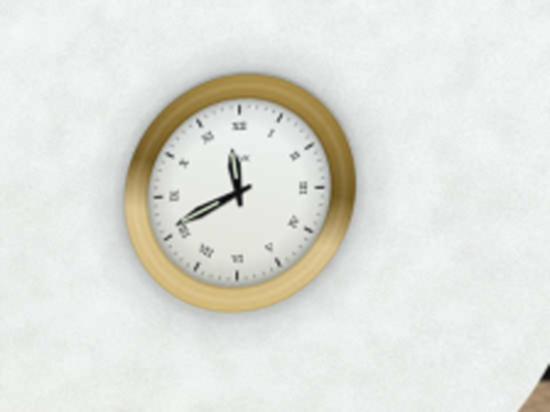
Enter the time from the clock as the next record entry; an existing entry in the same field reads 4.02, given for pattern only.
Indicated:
11.41
